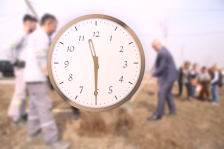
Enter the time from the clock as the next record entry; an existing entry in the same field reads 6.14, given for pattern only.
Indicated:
11.30
